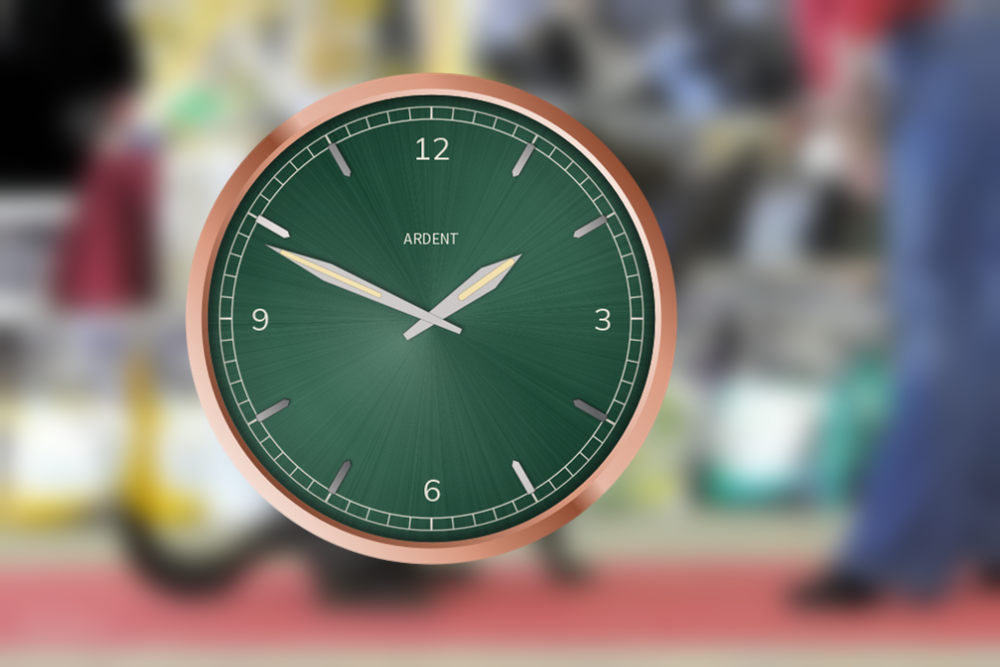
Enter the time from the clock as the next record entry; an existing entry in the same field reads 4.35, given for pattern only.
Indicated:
1.49
